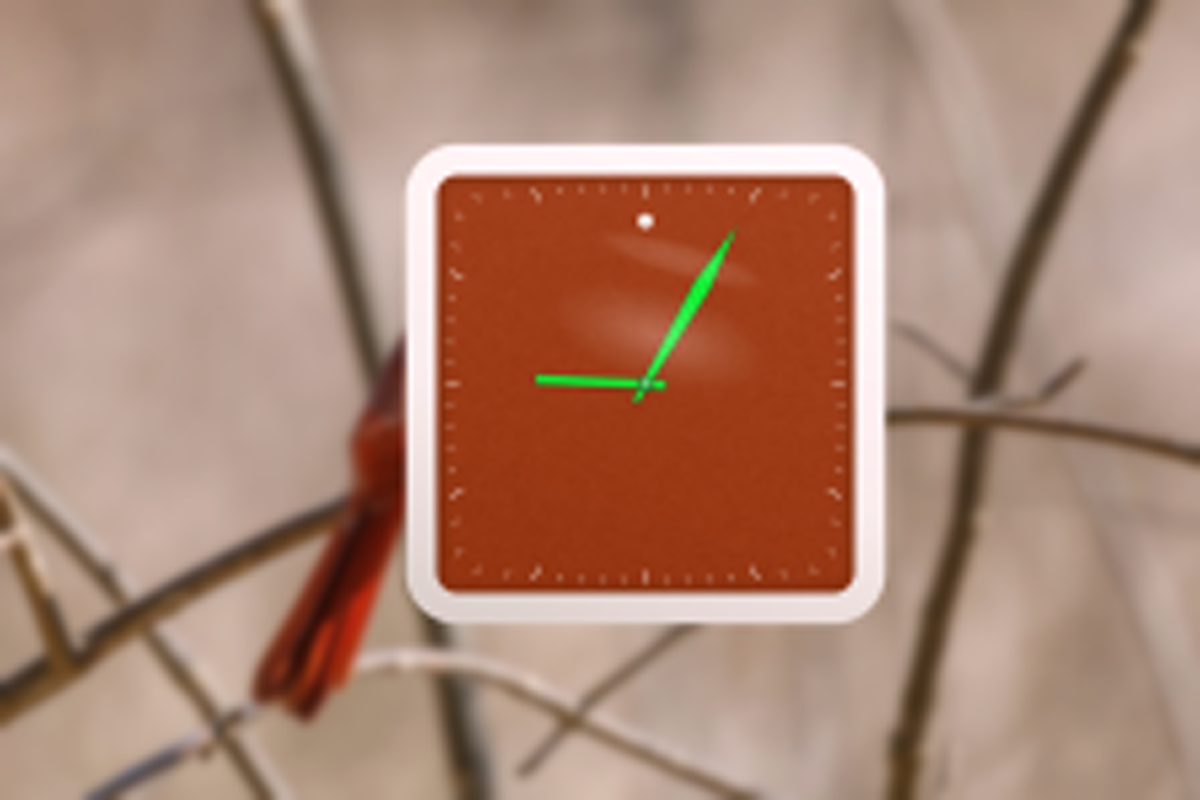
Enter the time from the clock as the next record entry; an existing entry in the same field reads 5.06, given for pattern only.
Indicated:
9.05
